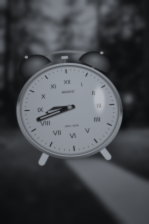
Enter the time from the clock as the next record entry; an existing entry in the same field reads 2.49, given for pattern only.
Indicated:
8.42
